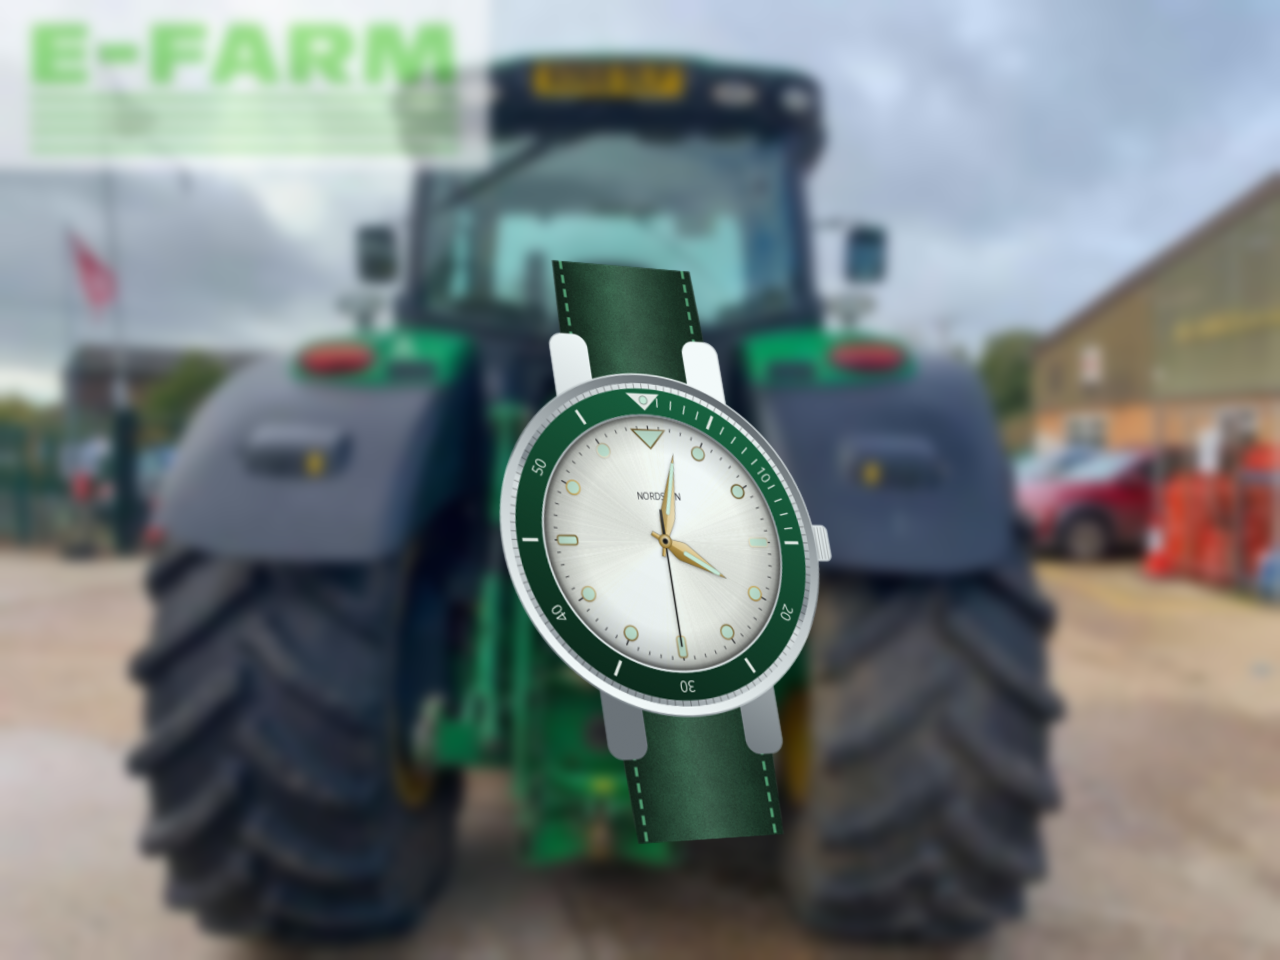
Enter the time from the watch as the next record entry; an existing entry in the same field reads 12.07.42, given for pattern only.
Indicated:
4.02.30
